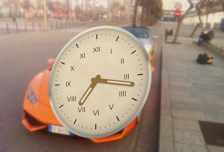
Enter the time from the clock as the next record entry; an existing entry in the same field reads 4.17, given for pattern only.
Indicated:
7.17
